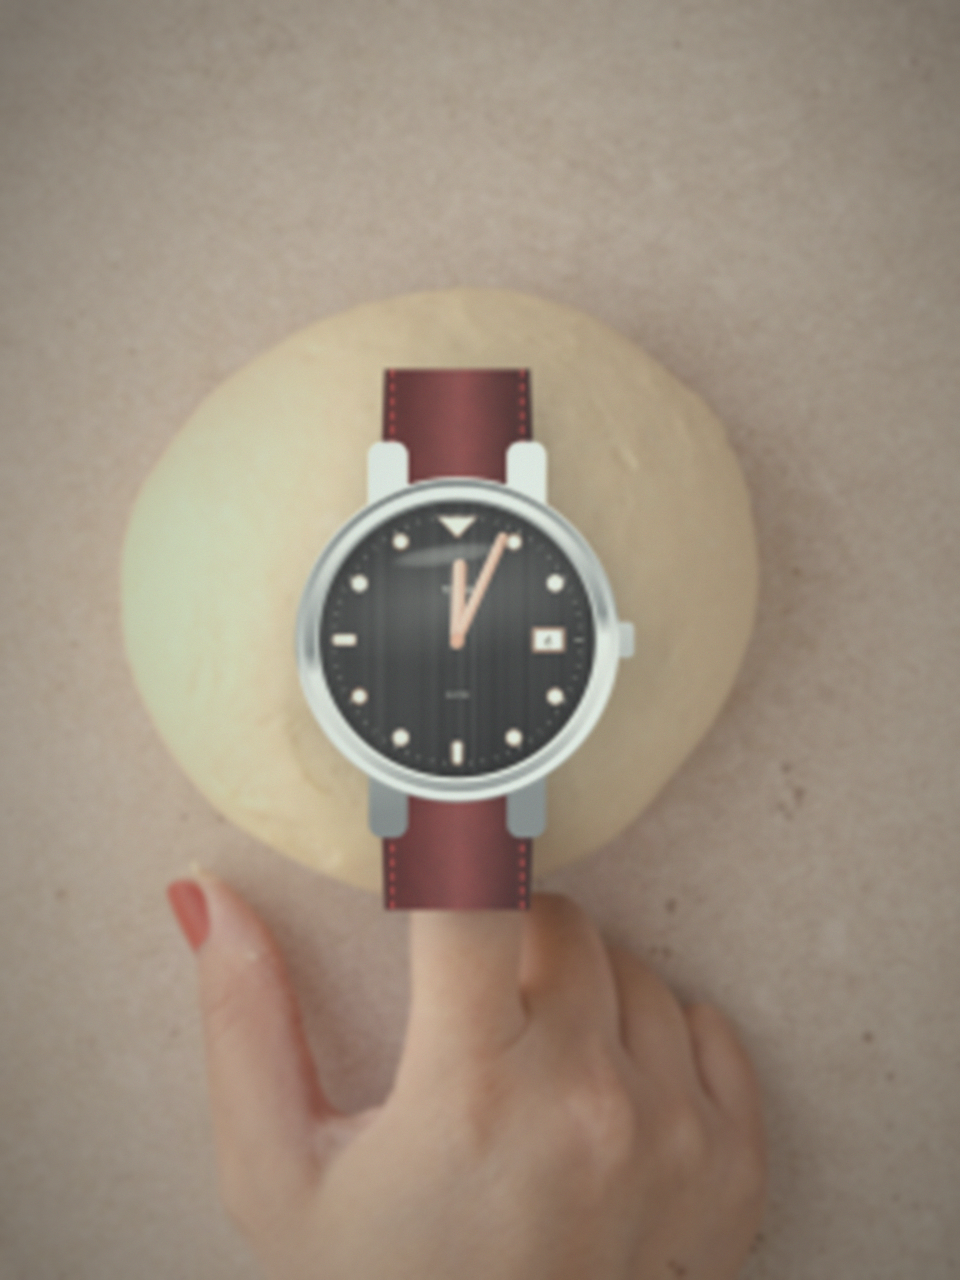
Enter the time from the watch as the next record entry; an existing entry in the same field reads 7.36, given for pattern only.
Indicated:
12.04
